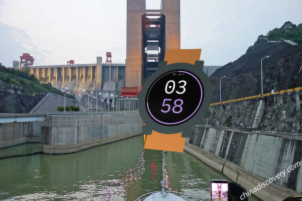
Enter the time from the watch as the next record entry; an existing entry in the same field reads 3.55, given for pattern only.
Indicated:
3.58
